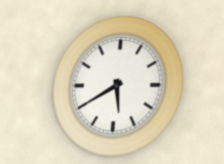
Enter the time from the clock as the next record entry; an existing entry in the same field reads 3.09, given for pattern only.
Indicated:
5.40
